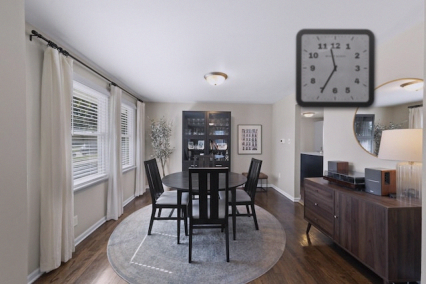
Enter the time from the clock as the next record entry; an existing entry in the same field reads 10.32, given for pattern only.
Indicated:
11.35
